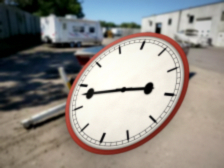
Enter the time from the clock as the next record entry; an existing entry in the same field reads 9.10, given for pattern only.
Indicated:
2.43
